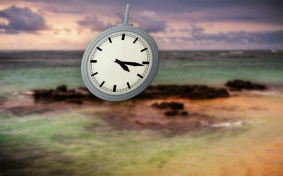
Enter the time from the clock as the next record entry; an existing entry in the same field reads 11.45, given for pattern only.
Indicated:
4.16
